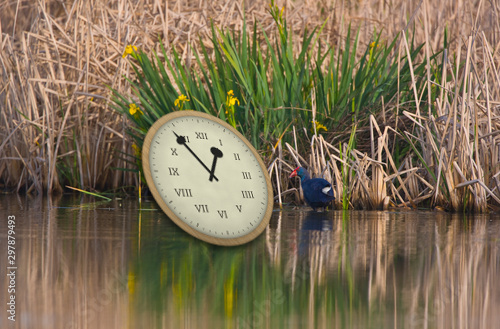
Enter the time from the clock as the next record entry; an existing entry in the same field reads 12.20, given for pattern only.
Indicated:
12.54
